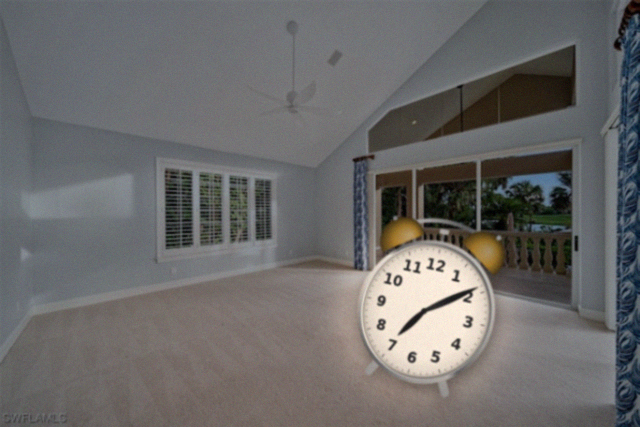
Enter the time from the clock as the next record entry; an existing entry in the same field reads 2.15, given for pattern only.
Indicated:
7.09
